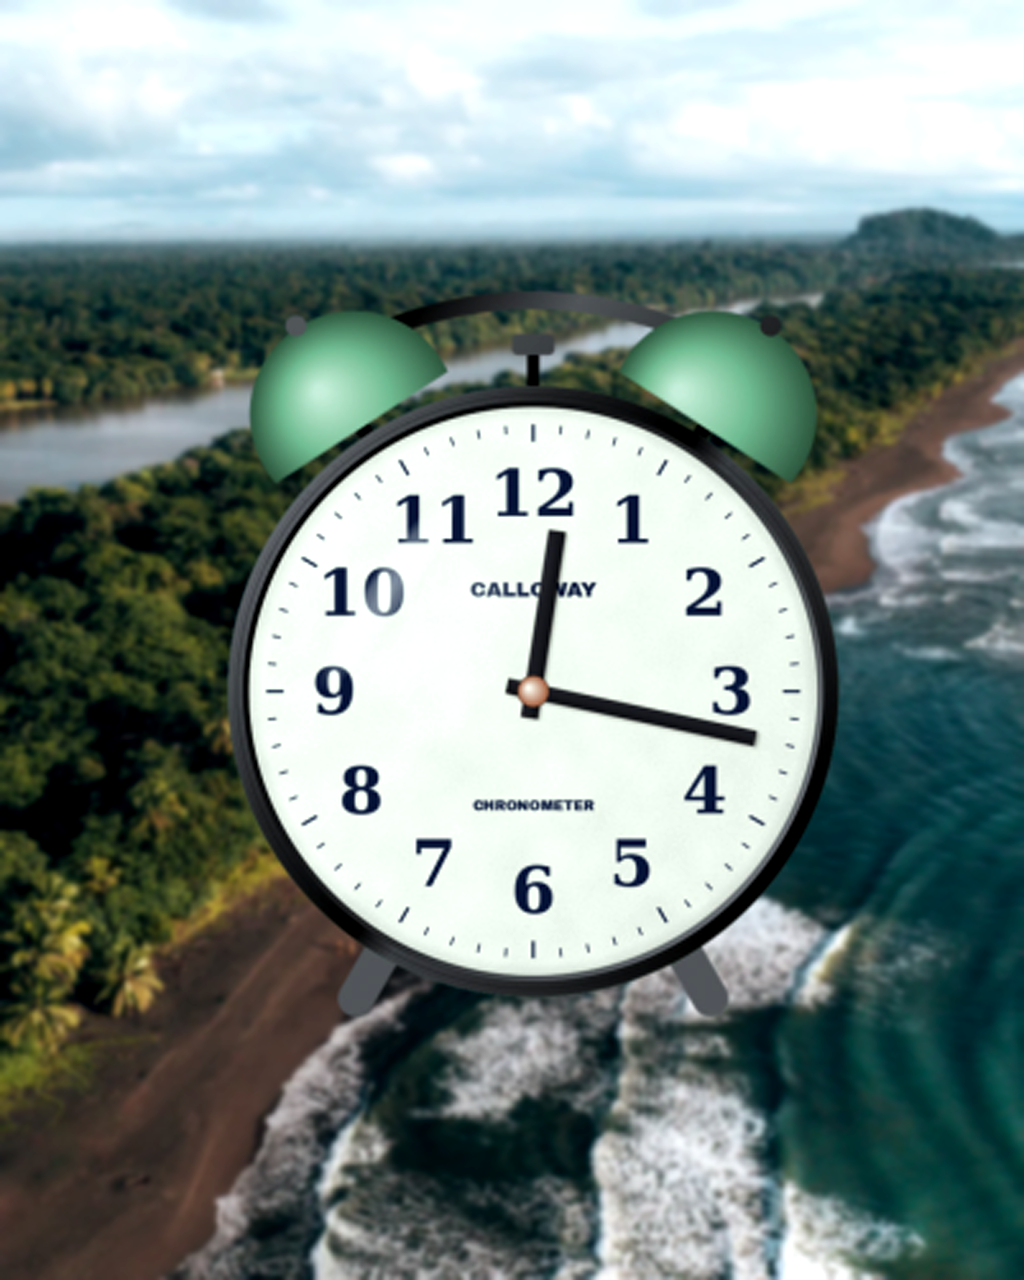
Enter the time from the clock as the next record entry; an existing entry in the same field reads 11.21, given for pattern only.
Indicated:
12.17
